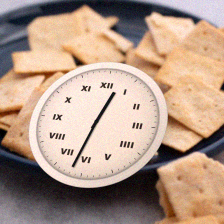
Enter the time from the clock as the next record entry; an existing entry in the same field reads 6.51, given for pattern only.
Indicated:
12.32
